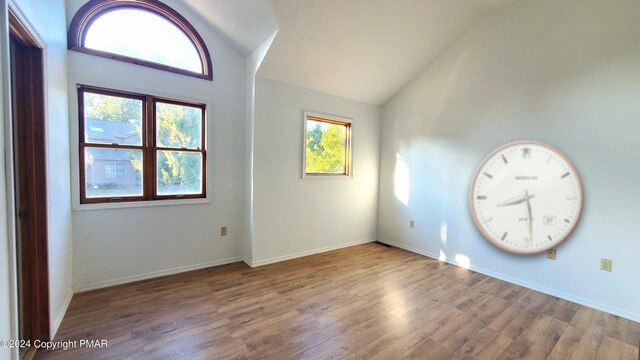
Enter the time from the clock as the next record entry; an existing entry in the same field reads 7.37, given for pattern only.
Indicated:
8.29
